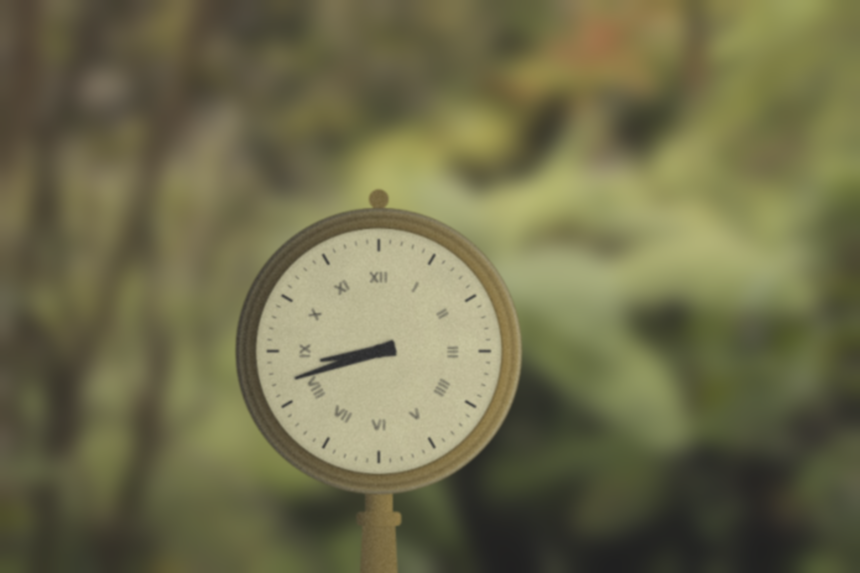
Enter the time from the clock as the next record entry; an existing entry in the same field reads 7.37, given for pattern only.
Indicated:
8.42
